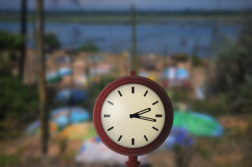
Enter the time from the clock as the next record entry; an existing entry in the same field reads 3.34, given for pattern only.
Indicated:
2.17
